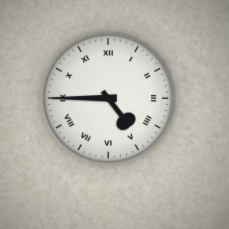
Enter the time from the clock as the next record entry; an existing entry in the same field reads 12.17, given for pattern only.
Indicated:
4.45
